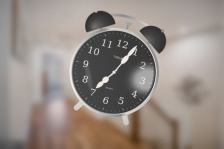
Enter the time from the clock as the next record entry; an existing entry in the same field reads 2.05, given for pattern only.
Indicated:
7.04
